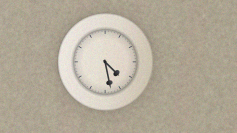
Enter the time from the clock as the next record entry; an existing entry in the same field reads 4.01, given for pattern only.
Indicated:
4.28
